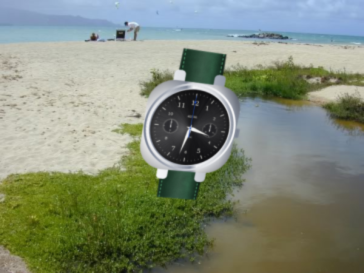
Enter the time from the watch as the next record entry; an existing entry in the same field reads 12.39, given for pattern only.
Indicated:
3.32
